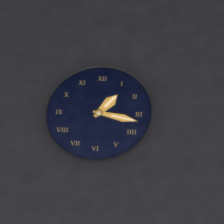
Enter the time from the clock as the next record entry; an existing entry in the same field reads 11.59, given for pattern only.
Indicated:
1.17
